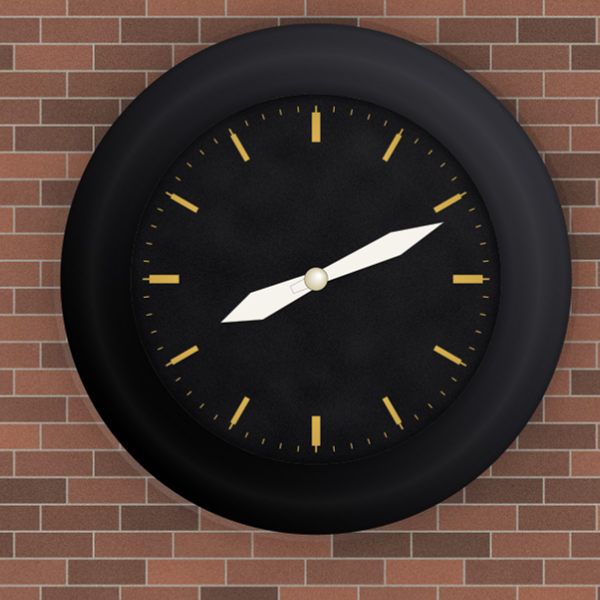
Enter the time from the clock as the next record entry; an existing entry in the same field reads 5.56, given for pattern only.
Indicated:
8.11
